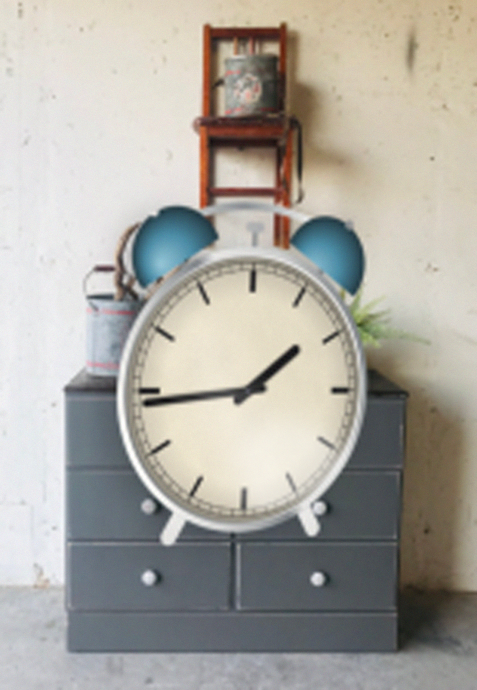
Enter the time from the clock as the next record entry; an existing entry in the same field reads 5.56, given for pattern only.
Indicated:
1.44
